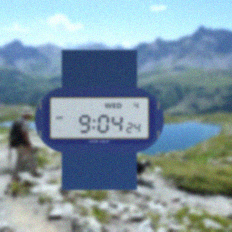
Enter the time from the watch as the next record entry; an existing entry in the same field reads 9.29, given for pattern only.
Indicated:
9.04
